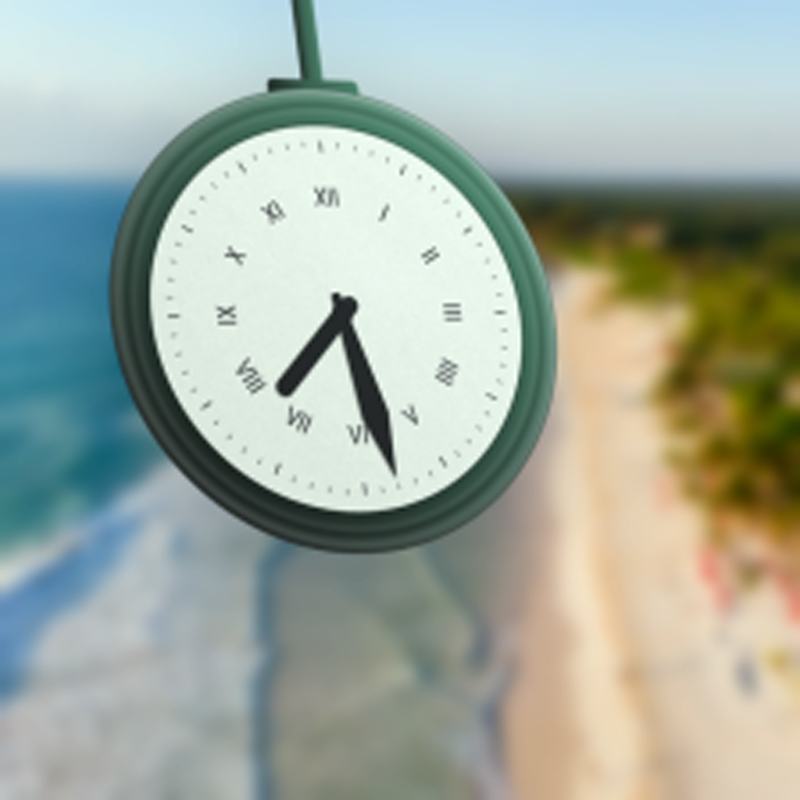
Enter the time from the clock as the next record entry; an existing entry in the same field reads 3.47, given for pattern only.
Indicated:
7.28
